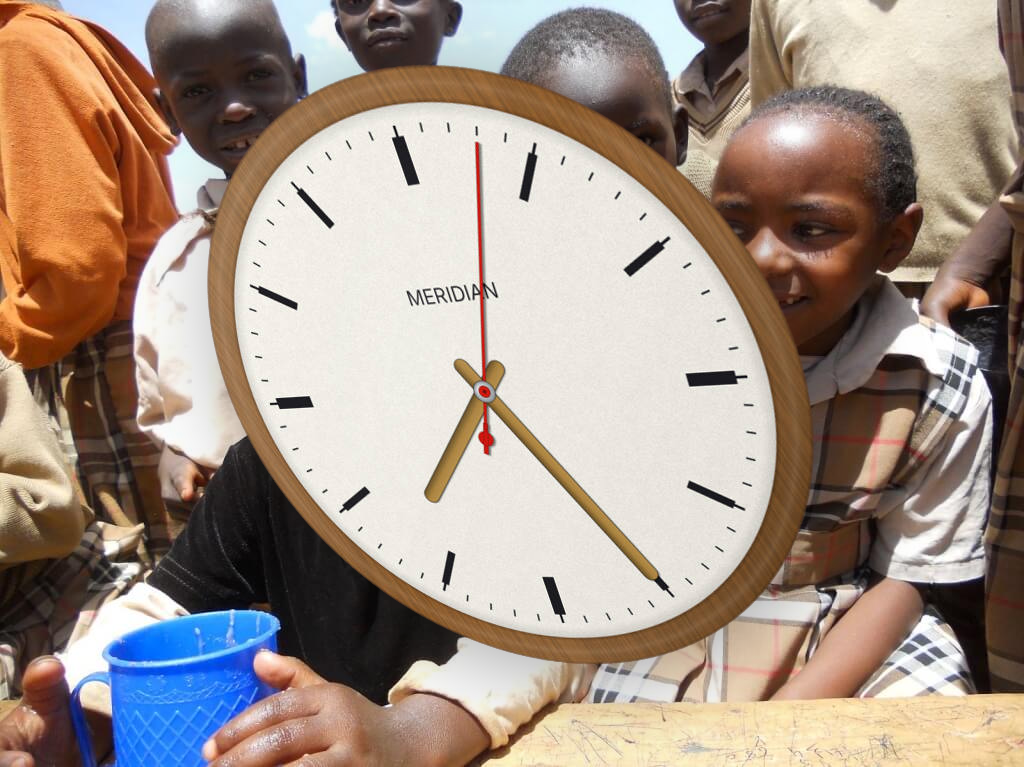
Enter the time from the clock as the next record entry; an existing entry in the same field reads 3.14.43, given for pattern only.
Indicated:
7.25.03
